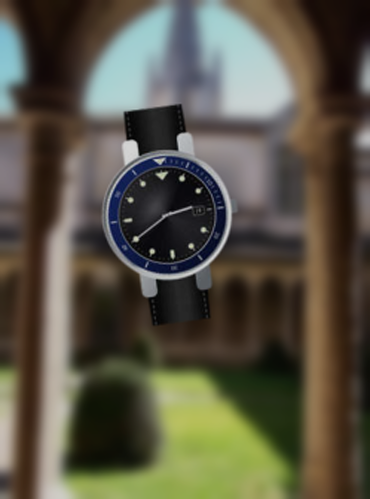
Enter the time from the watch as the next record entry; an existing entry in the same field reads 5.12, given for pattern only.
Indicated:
2.40
